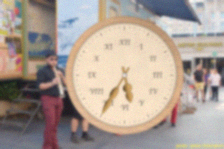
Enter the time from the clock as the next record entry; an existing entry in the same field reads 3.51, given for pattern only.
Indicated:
5.35
